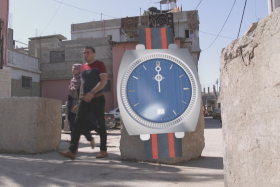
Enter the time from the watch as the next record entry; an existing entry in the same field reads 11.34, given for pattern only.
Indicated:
12.00
